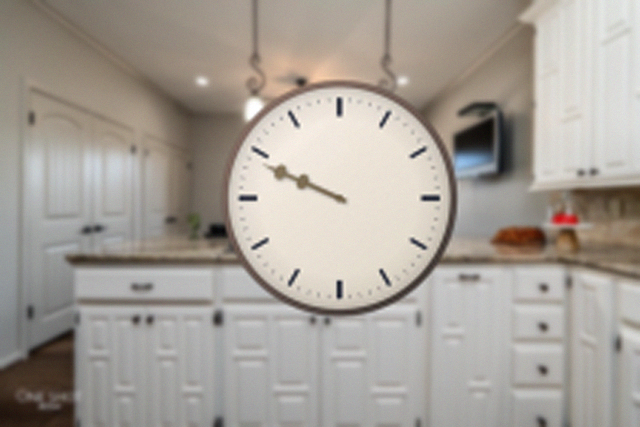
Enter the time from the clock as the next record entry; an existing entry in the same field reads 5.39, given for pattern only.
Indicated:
9.49
